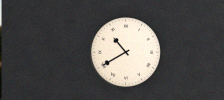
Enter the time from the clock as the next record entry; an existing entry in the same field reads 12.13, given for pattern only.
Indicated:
10.40
